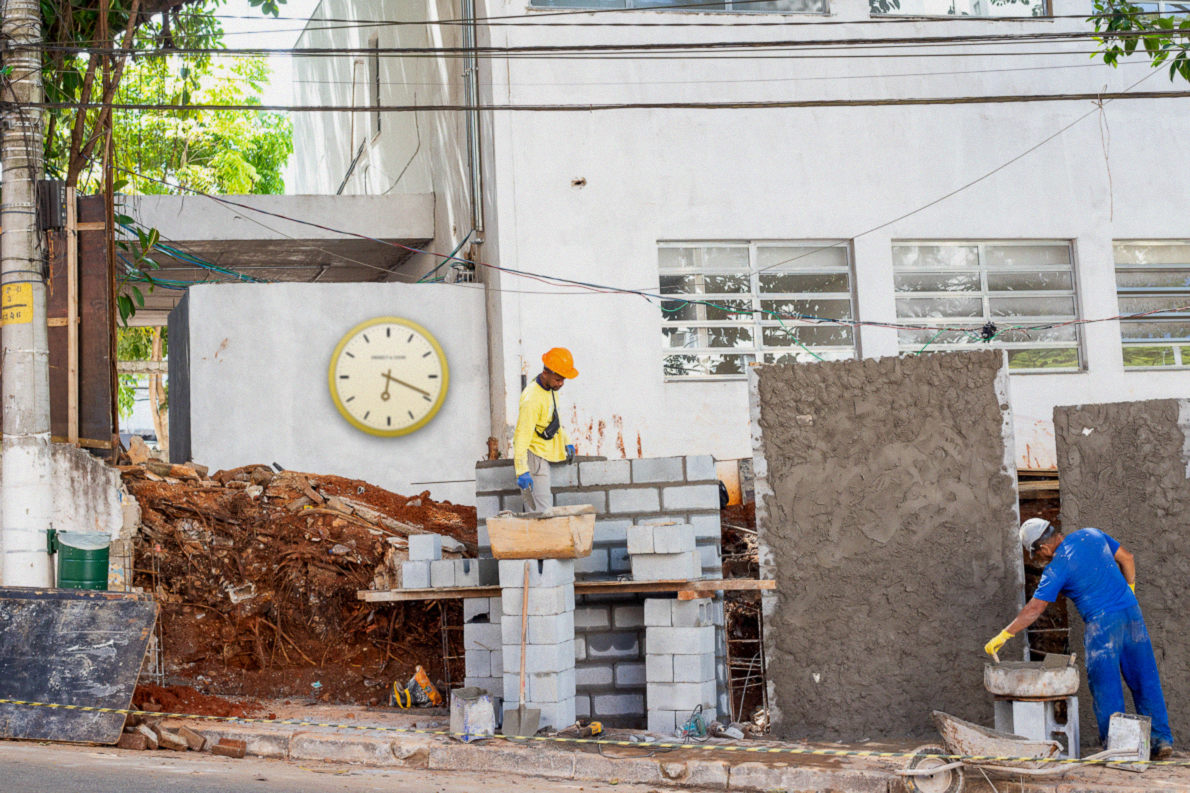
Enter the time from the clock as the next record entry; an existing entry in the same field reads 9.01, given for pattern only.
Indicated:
6.19
